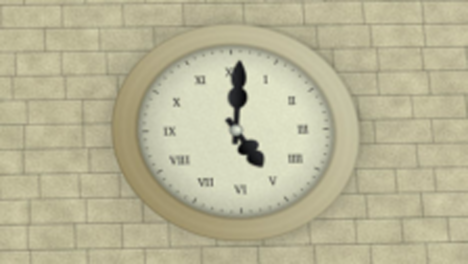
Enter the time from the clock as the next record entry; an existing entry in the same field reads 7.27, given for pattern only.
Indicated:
5.01
